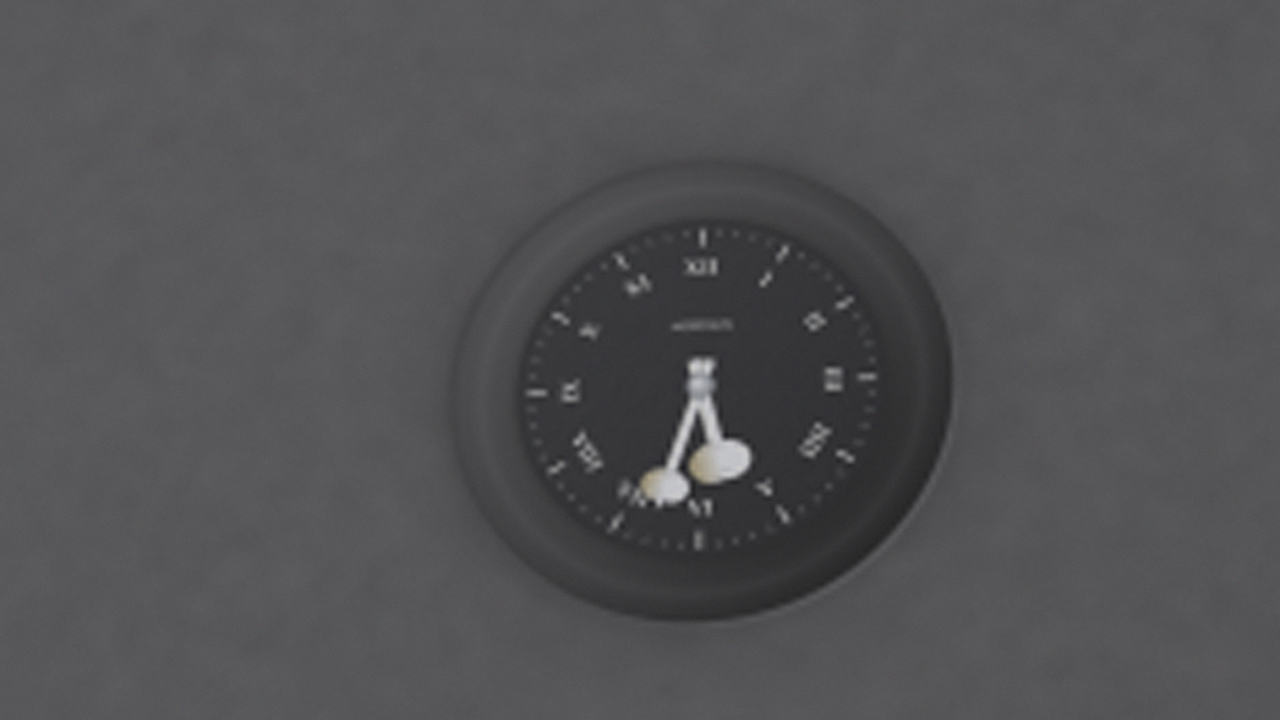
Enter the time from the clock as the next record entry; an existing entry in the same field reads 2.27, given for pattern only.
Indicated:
5.33
